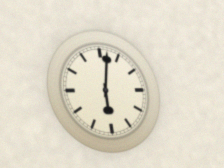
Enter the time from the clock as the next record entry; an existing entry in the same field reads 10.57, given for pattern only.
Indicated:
6.02
